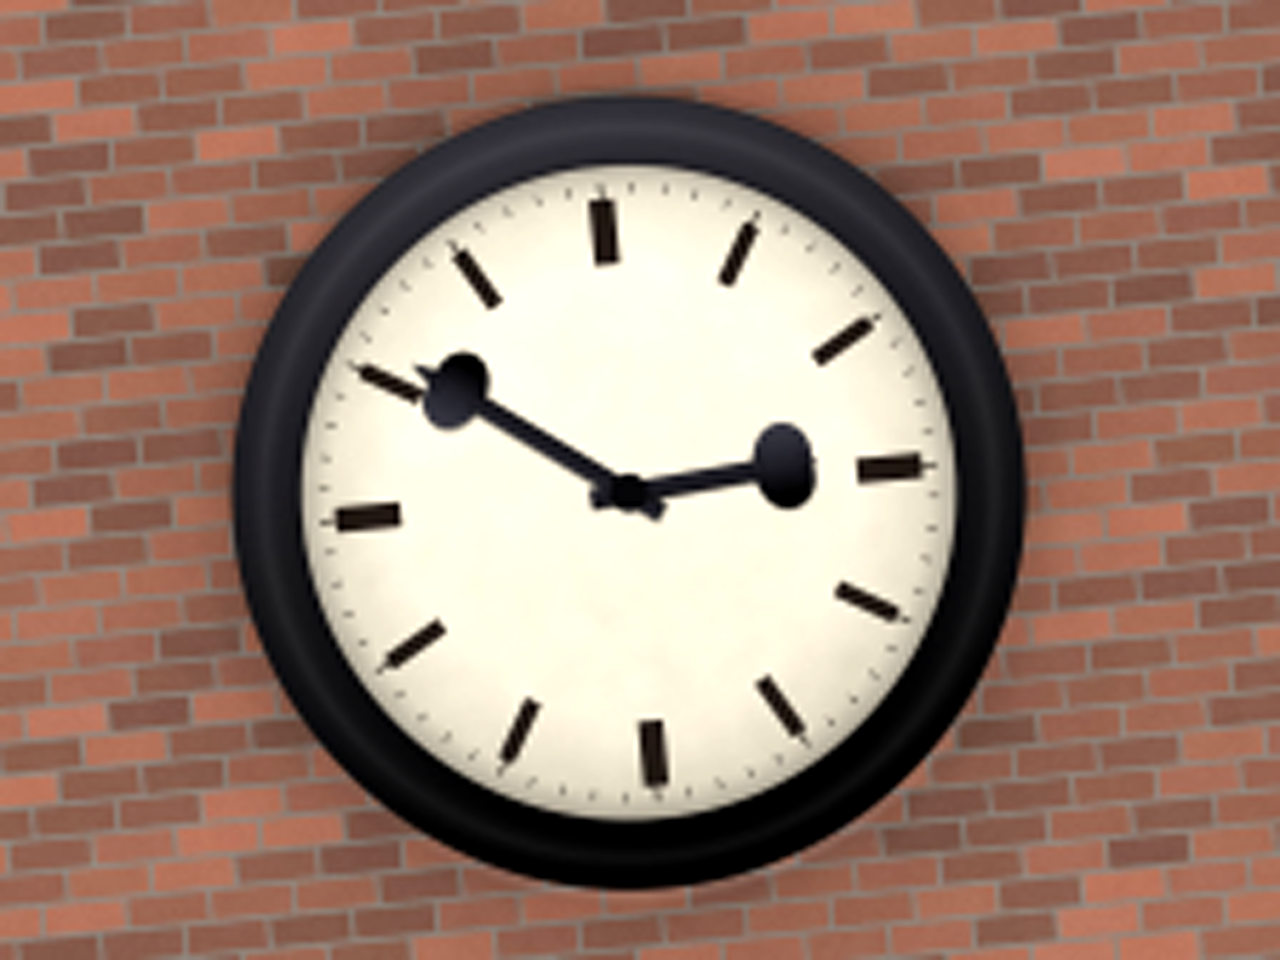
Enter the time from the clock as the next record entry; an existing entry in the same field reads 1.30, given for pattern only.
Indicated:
2.51
